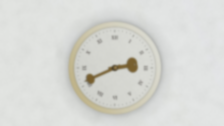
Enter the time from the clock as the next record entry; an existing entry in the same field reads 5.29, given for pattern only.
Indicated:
2.41
